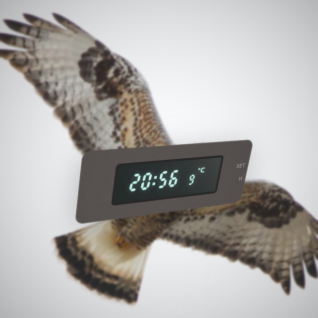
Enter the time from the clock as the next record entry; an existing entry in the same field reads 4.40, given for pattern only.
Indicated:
20.56
